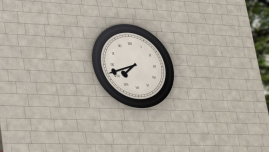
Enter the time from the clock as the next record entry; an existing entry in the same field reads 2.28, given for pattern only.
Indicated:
7.42
